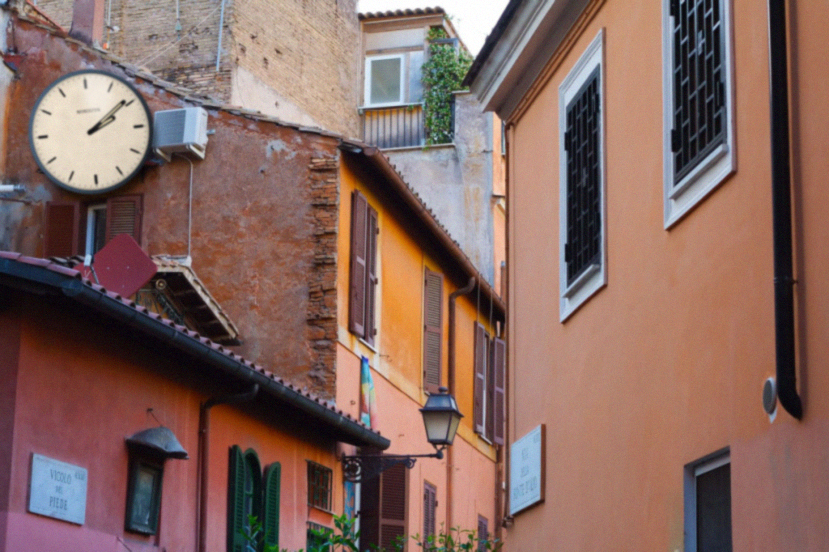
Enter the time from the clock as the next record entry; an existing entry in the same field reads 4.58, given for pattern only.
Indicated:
2.09
